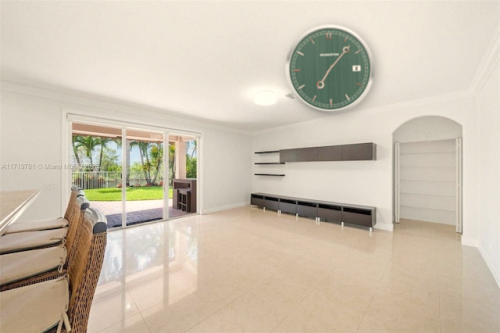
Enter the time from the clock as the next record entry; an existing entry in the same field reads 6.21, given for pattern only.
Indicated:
7.07
